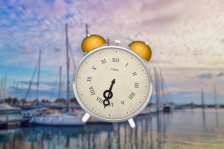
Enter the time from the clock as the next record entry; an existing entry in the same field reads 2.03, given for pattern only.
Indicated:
6.32
